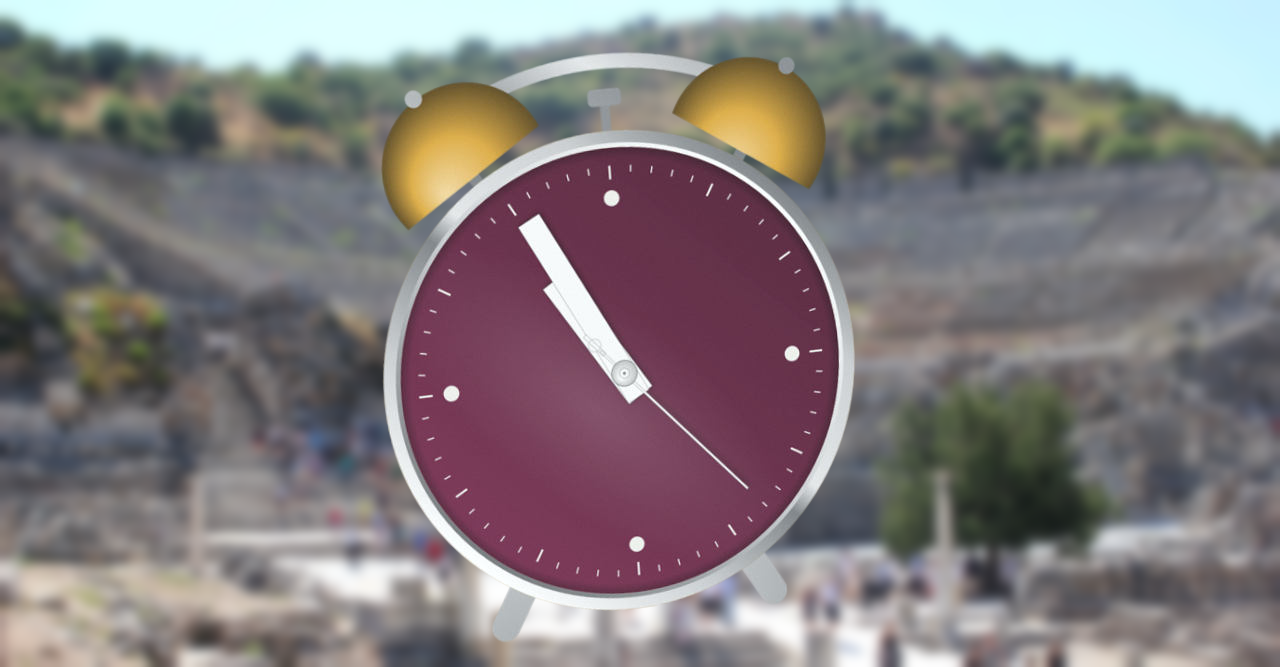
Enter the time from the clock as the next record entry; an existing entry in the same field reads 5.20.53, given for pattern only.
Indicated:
10.55.23
